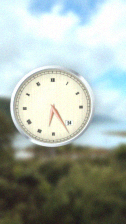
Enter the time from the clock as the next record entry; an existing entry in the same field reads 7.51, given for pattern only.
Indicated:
6.25
